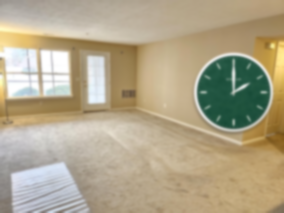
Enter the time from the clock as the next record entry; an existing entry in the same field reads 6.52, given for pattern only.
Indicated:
2.00
